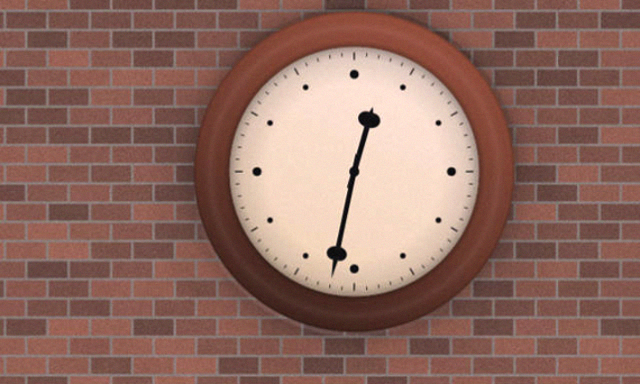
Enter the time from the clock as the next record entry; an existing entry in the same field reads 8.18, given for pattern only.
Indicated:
12.32
